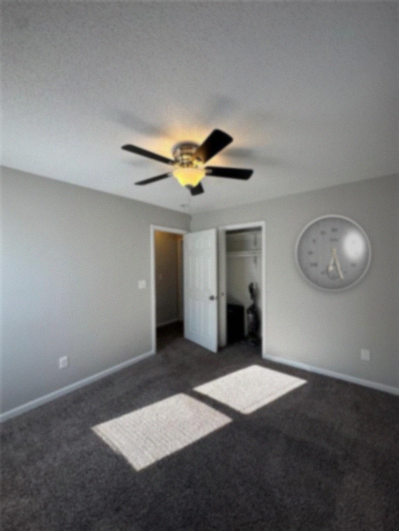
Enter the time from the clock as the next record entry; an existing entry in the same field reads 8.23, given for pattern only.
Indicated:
6.27
